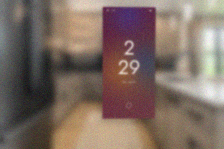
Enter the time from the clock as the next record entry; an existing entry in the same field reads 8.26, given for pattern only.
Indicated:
2.29
